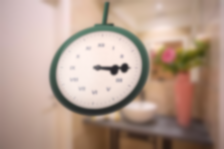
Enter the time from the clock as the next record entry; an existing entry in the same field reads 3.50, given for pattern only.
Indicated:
3.15
